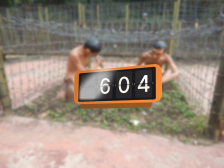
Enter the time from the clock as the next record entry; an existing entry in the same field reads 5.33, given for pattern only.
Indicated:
6.04
